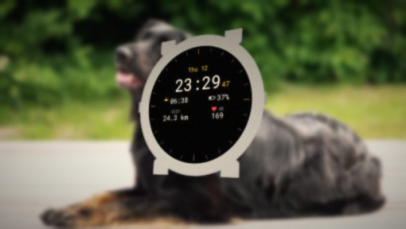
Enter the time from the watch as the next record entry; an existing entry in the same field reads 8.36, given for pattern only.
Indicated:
23.29
